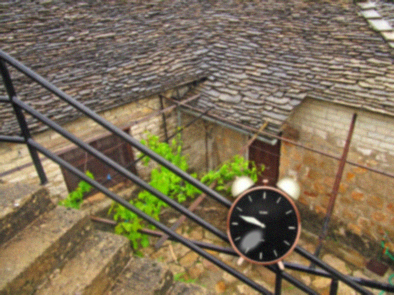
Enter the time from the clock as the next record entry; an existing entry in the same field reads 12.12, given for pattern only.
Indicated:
9.48
